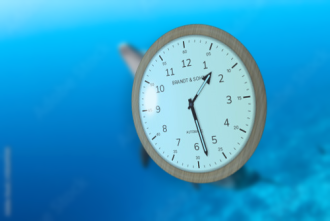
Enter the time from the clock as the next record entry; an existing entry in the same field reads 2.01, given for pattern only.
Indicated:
1.28
